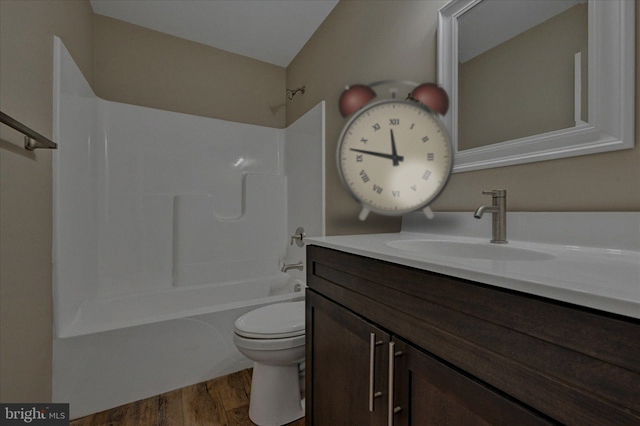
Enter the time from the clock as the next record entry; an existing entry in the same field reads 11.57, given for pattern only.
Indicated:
11.47
